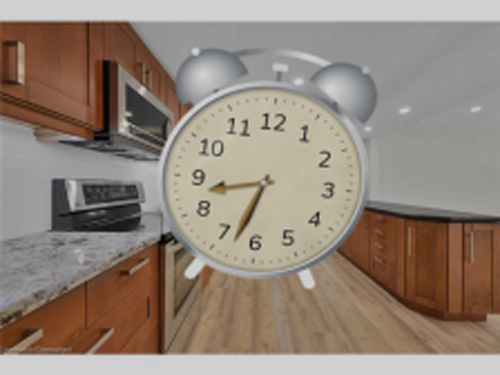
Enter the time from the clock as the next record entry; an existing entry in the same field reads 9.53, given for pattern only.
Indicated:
8.33
